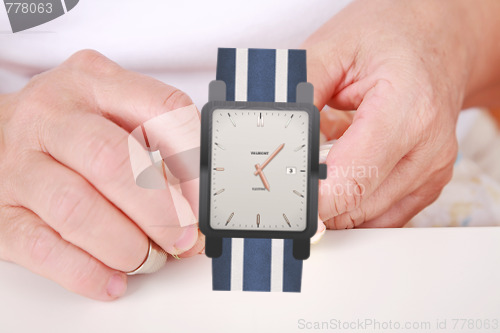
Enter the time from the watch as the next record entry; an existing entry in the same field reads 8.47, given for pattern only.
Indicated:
5.07
